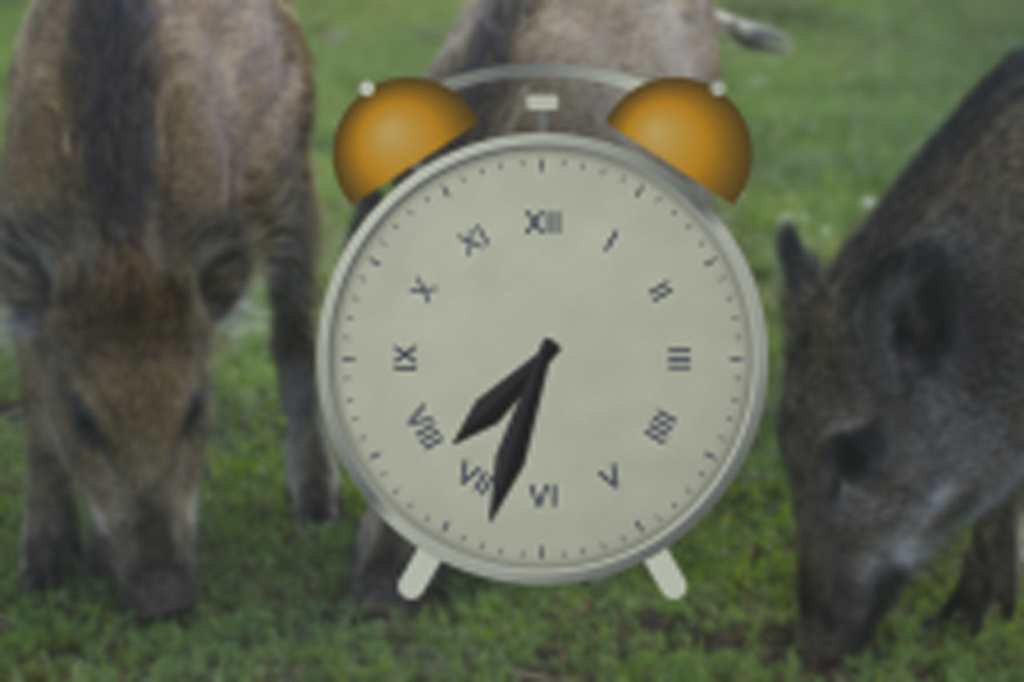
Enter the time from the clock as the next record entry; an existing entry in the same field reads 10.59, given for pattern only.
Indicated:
7.33
